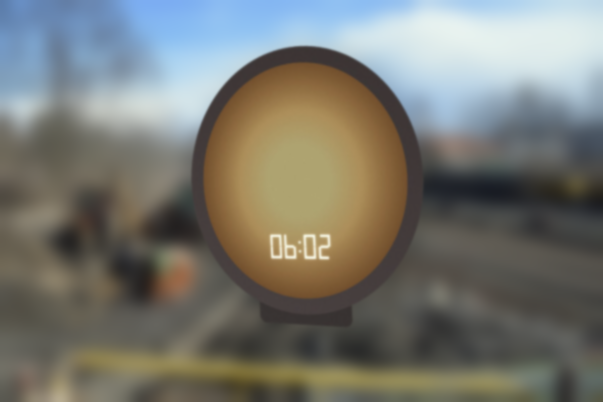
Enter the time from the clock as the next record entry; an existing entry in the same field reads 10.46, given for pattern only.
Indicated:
6.02
